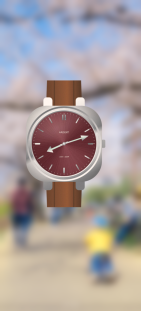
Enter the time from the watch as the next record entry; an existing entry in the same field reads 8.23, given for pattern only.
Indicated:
8.12
